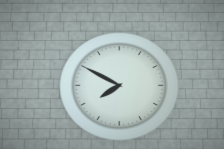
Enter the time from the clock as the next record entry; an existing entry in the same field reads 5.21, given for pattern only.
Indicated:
7.50
